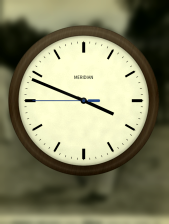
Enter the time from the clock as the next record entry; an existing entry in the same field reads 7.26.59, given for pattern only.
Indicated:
3.48.45
